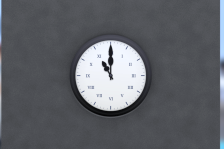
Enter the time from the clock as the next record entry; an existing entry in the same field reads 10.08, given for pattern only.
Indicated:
11.00
